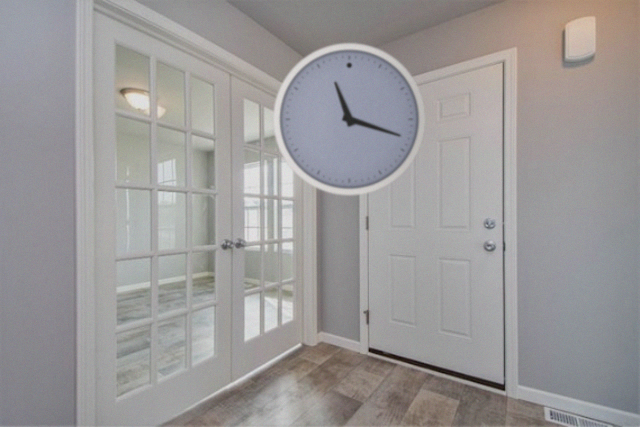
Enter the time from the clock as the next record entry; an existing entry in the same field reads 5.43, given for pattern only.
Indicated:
11.18
